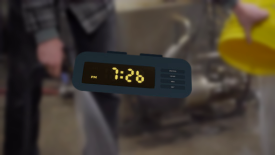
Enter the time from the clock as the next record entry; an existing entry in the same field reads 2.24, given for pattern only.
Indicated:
7.26
